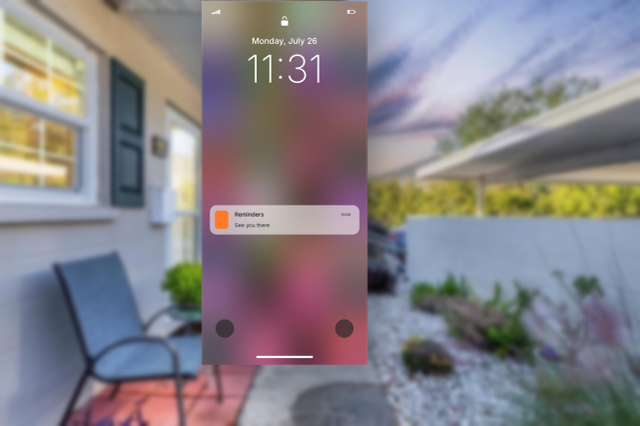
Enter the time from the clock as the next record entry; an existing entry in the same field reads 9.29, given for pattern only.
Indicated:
11.31
